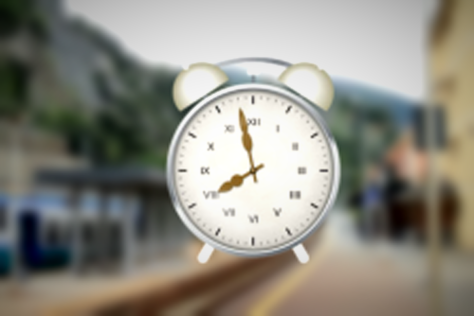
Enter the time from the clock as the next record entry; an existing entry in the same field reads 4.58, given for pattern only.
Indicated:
7.58
